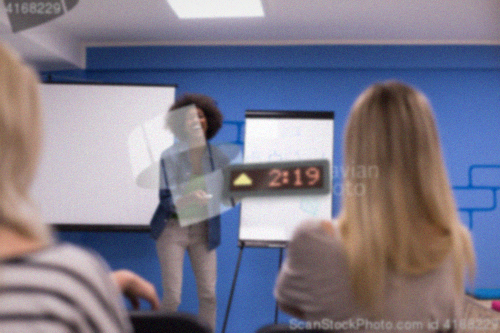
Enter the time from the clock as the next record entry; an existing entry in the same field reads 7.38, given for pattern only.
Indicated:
2.19
